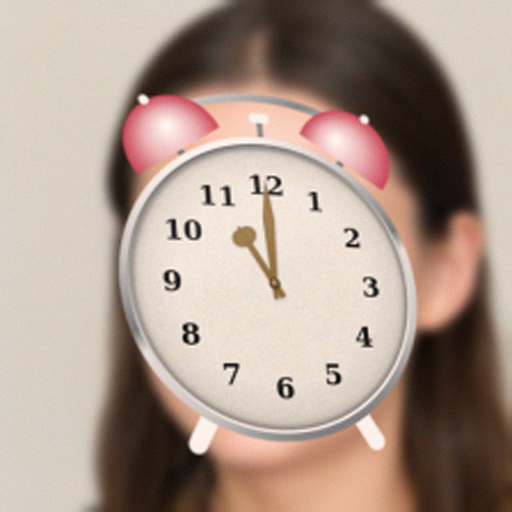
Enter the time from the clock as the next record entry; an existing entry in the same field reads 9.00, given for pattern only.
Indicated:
11.00
